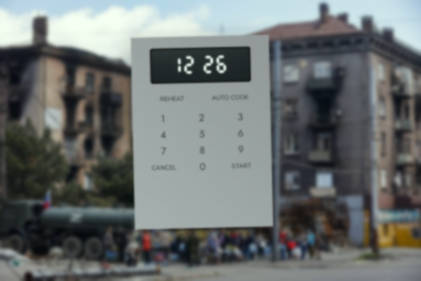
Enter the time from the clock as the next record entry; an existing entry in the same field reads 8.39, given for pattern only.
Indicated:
12.26
